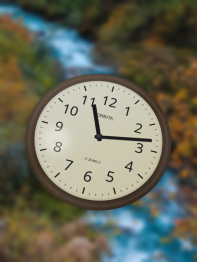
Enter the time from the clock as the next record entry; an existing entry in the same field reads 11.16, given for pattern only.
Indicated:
11.13
